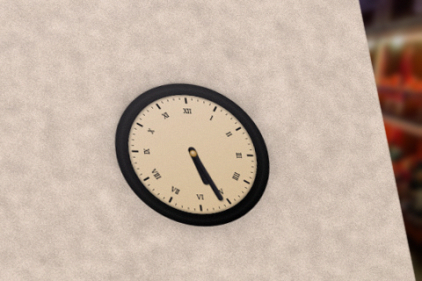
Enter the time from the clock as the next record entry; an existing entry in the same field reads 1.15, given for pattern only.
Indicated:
5.26
